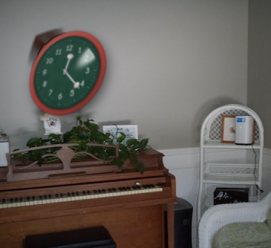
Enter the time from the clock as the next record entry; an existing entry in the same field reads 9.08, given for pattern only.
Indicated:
12.22
